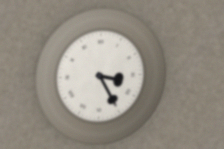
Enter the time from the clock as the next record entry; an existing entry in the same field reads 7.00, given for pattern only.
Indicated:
3.25
